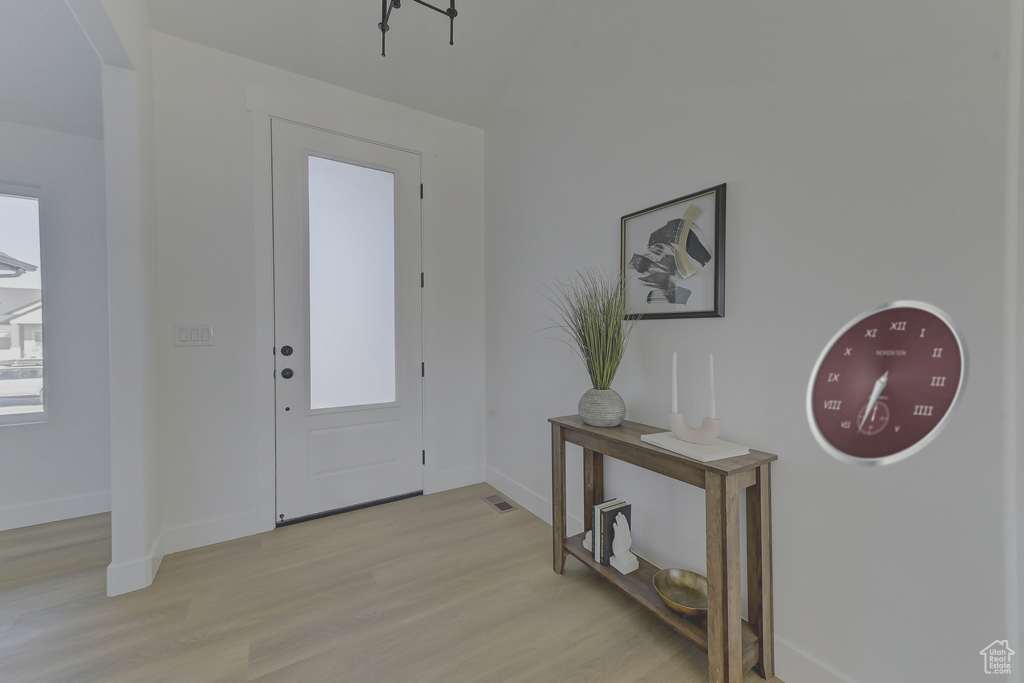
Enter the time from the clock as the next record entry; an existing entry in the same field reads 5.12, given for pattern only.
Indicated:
6.32
